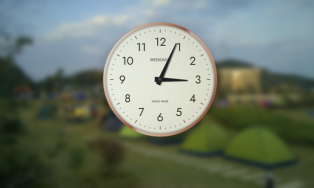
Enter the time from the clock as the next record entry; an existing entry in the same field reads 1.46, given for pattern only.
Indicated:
3.04
